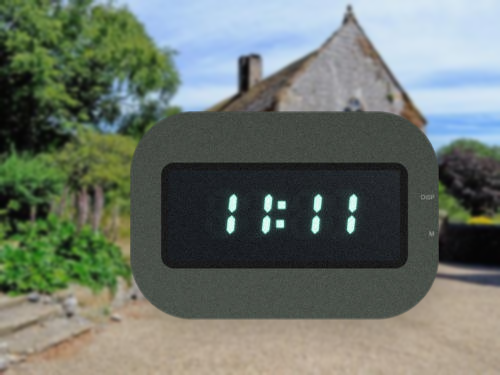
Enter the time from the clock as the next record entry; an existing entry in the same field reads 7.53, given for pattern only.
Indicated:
11.11
